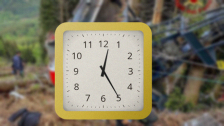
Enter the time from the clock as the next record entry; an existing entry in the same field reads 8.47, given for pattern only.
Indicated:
12.25
